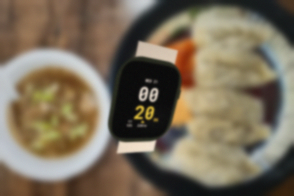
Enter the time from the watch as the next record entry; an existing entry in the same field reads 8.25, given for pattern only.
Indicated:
0.20
